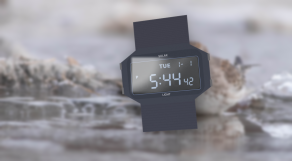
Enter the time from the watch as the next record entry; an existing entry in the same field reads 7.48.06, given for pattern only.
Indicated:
5.44.42
